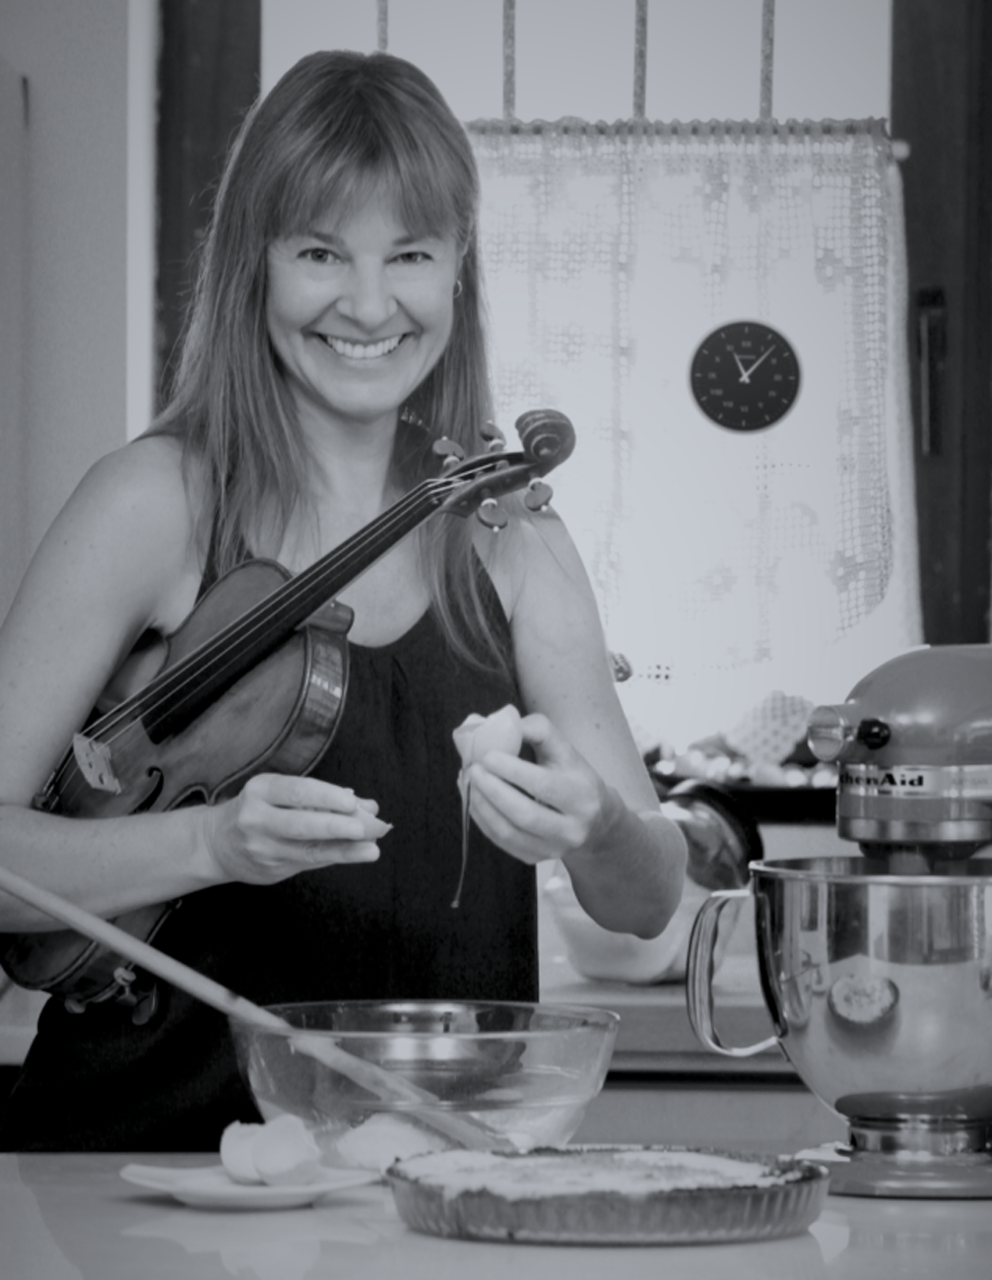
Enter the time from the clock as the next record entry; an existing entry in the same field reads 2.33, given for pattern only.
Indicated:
11.07
